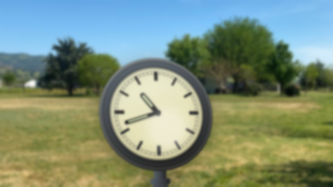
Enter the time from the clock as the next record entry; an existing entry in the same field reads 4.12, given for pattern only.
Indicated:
10.42
